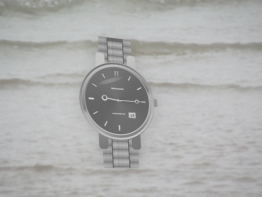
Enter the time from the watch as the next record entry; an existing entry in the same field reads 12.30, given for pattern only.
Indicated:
9.15
